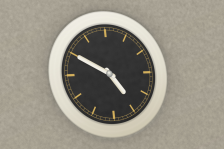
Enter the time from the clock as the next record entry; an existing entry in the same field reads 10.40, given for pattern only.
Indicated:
4.50
